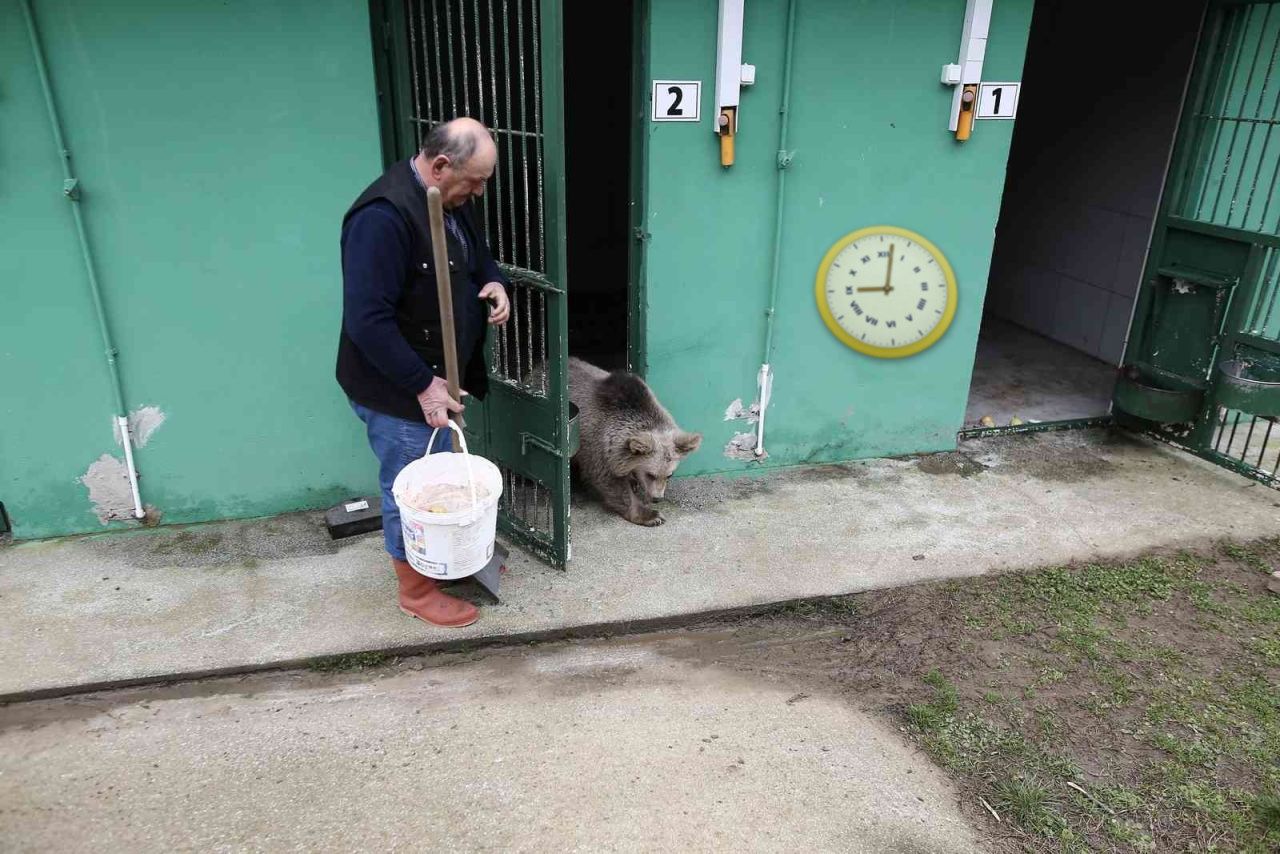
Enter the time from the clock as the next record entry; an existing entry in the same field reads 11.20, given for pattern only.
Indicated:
9.02
